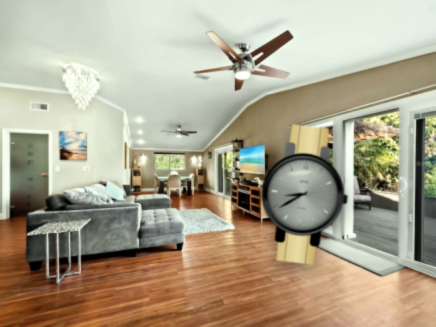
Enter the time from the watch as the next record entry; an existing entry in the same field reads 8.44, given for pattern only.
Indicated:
8.39
